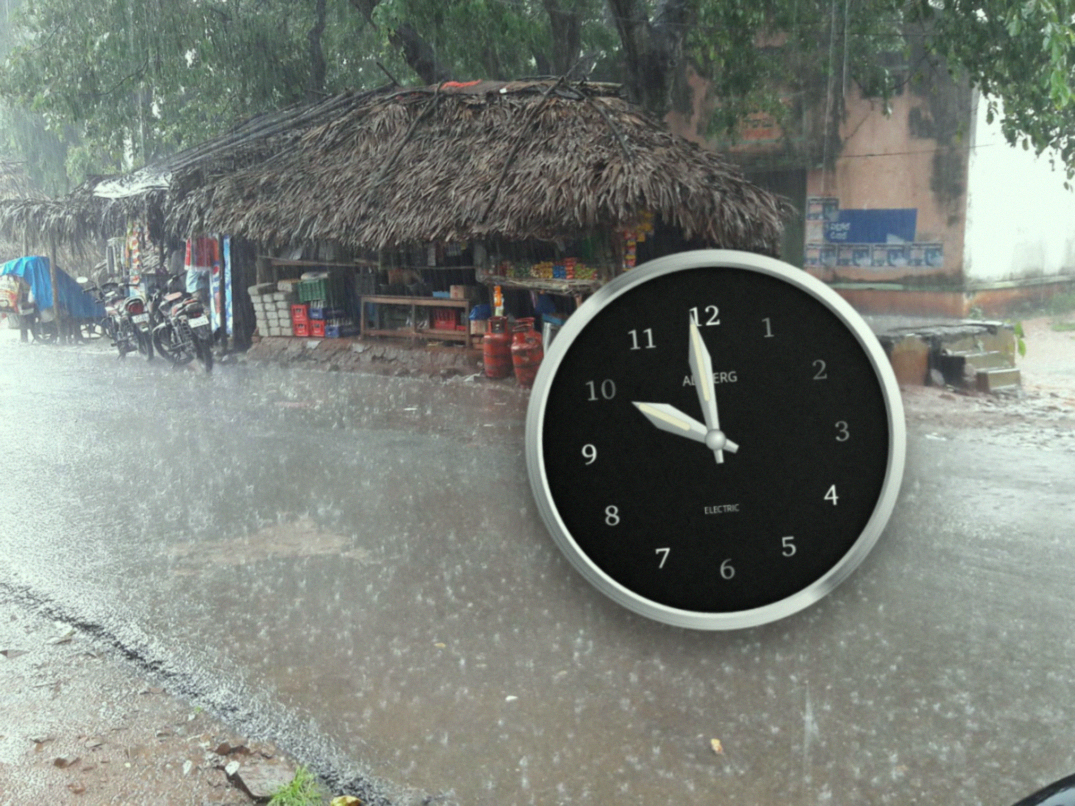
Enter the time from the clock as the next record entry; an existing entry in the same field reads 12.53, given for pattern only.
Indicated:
9.59
